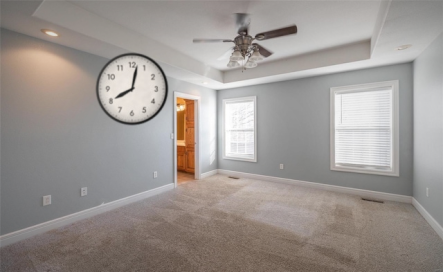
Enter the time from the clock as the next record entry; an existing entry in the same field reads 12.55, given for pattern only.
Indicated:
8.02
